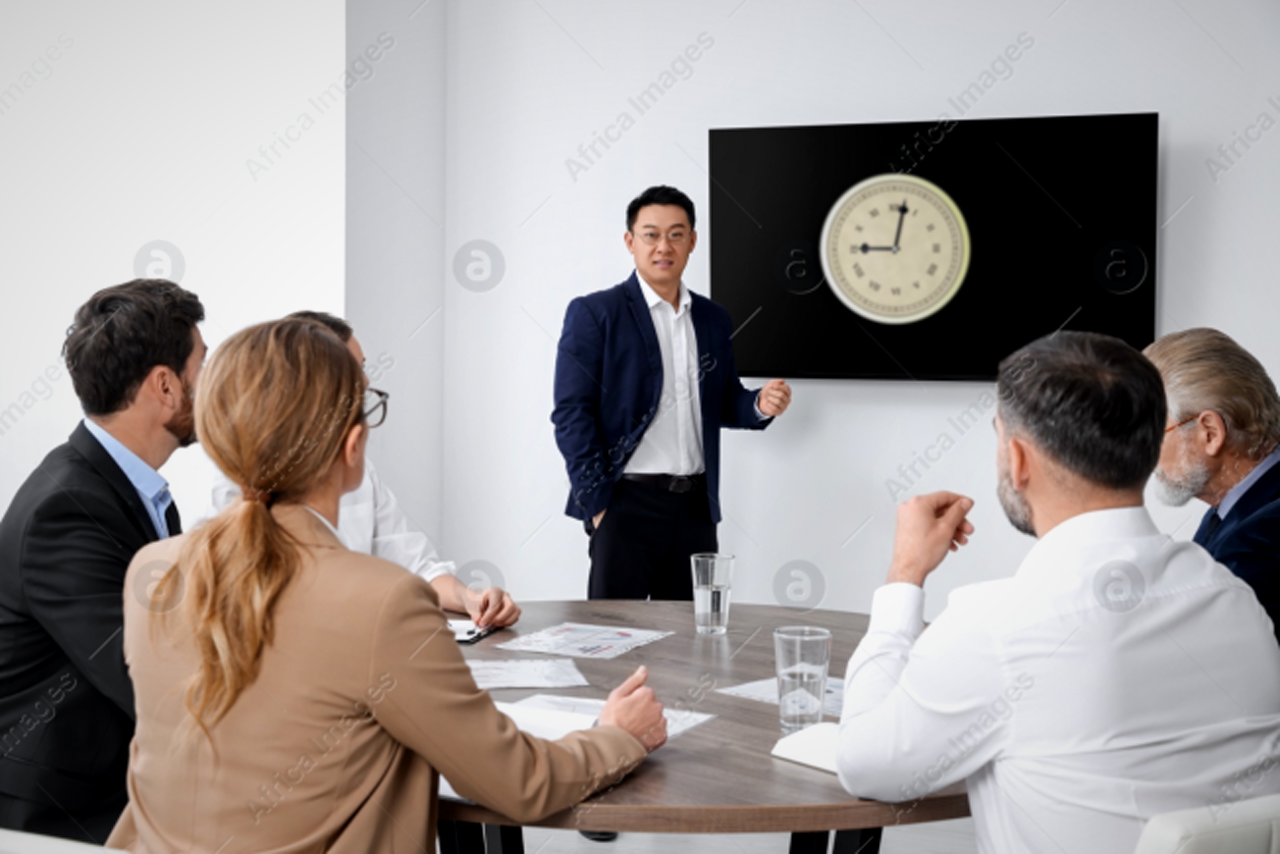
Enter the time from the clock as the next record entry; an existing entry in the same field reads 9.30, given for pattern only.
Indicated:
9.02
